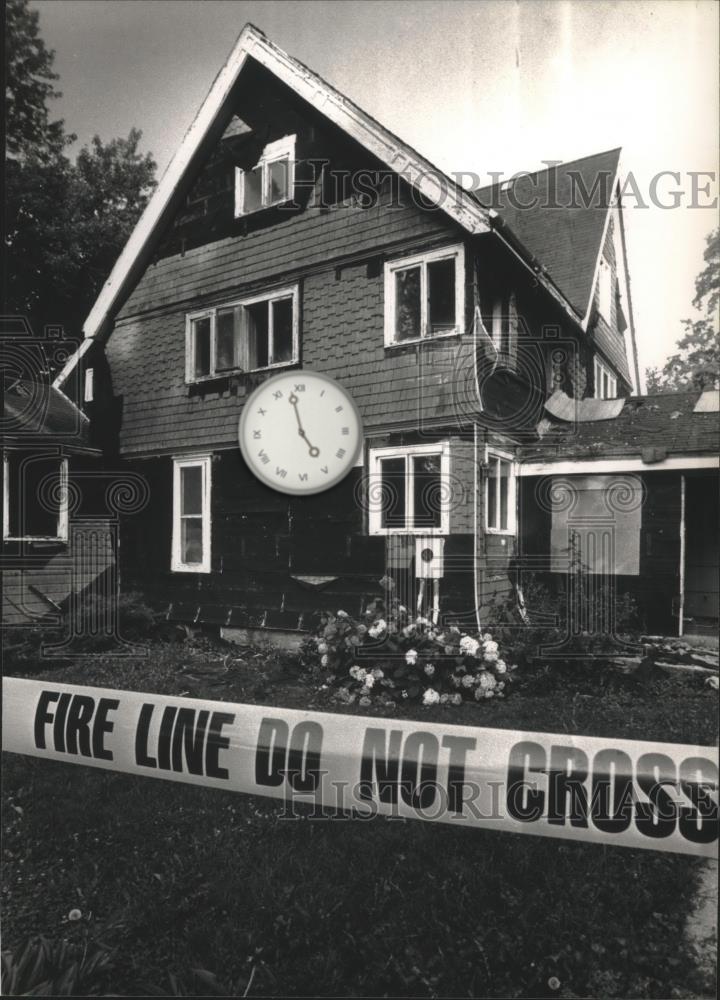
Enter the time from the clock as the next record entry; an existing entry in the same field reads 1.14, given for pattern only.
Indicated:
4.58
